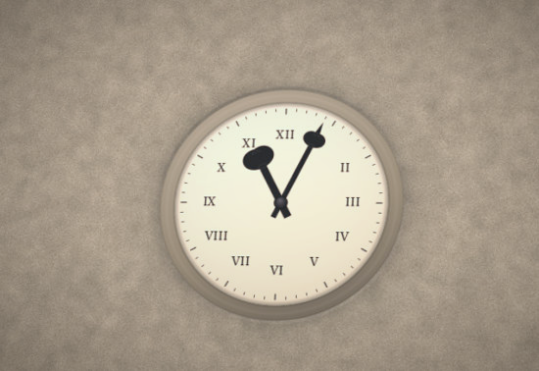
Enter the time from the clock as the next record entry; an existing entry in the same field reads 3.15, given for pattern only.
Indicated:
11.04
